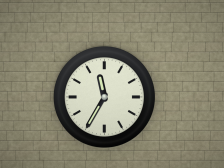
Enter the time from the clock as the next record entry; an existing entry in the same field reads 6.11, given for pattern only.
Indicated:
11.35
